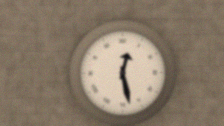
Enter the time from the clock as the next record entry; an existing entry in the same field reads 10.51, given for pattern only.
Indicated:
12.28
